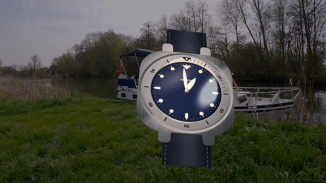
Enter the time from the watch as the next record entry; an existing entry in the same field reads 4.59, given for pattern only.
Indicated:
12.59
